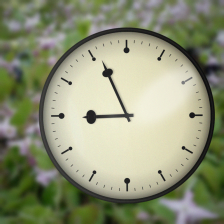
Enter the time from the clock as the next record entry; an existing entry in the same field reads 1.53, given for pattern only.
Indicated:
8.56
